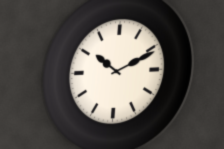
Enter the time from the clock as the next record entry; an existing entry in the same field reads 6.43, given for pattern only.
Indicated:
10.11
